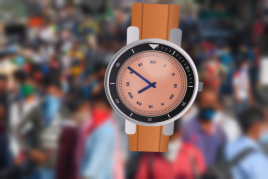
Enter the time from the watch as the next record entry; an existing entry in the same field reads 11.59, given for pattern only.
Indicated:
7.51
